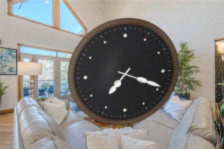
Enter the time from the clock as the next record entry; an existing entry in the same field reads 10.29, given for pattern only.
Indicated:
7.19
